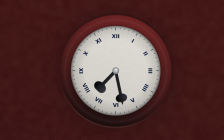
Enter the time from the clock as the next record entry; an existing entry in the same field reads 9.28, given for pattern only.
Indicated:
7.28
